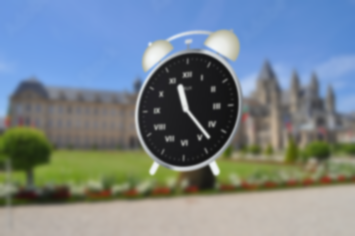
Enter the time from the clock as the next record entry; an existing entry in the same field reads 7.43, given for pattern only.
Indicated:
11.23
